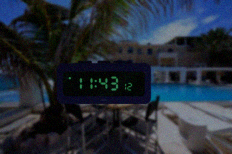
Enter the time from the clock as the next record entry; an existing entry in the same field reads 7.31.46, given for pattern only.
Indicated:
11.43.12
